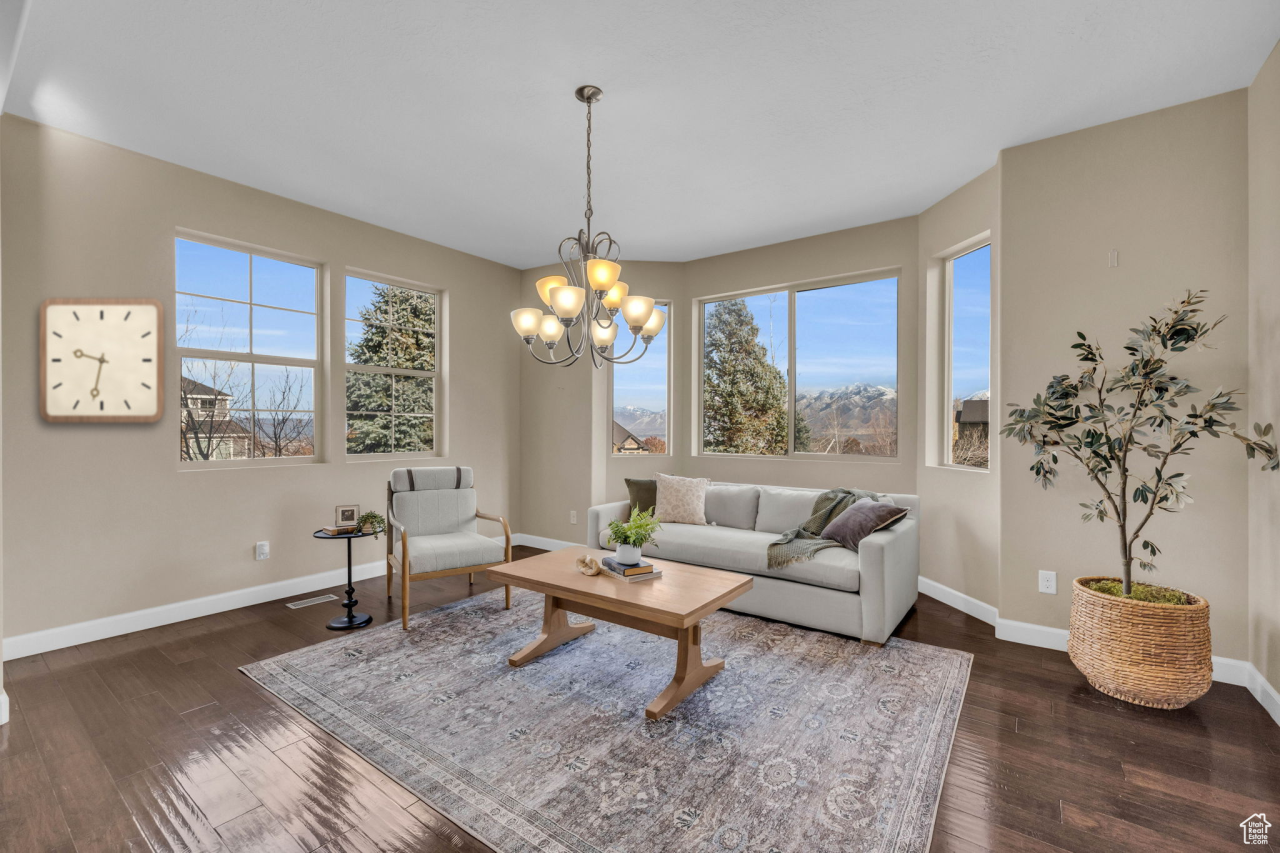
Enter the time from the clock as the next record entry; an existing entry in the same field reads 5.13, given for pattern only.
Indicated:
9.32
